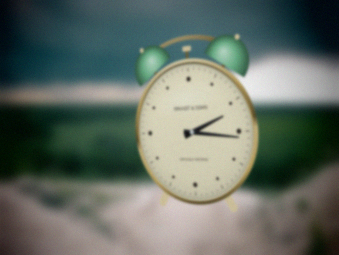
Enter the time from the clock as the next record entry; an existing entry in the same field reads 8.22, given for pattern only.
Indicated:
2.16
